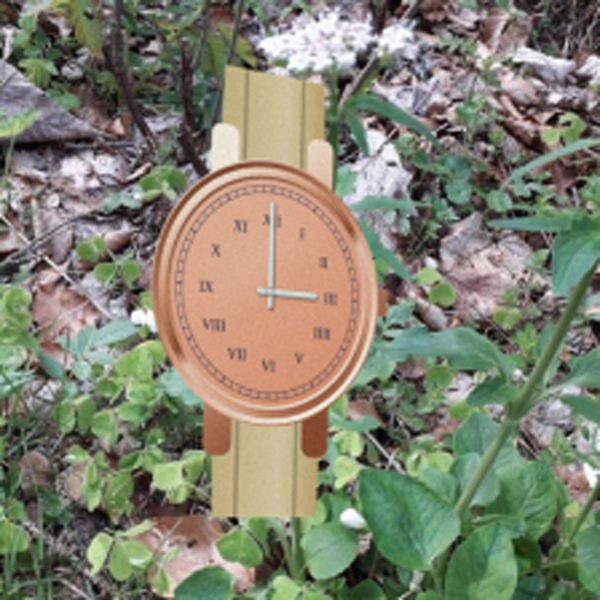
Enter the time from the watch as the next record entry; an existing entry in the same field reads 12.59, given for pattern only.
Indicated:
3.00
